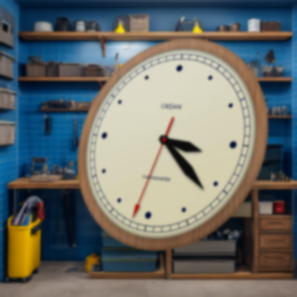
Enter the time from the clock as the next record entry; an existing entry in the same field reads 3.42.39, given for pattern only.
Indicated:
3.21.32
